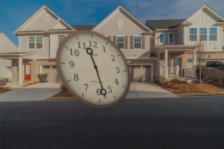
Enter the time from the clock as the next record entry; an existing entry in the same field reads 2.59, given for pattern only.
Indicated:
11.28
